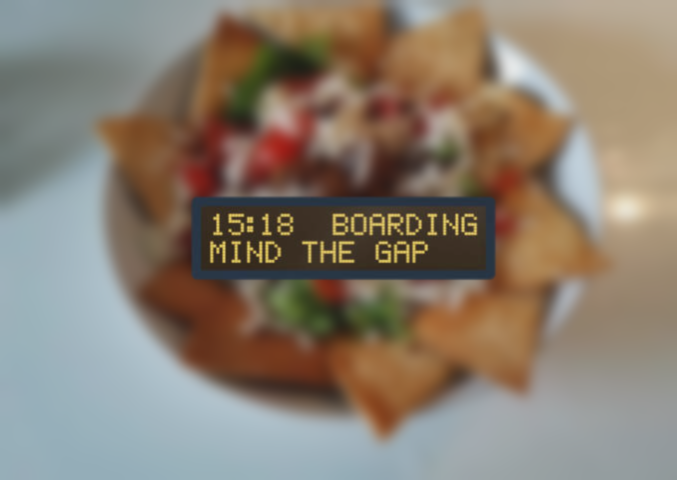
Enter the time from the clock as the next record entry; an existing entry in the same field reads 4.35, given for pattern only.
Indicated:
15.18
